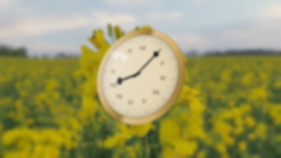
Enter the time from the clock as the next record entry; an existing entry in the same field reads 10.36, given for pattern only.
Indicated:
8.06
